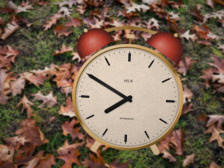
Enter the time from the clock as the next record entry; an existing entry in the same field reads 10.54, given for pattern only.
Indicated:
7.50
